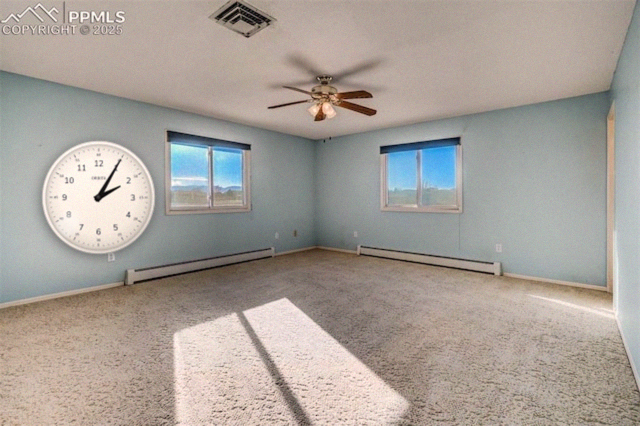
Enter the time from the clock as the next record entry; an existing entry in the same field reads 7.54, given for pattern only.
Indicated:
2.05
